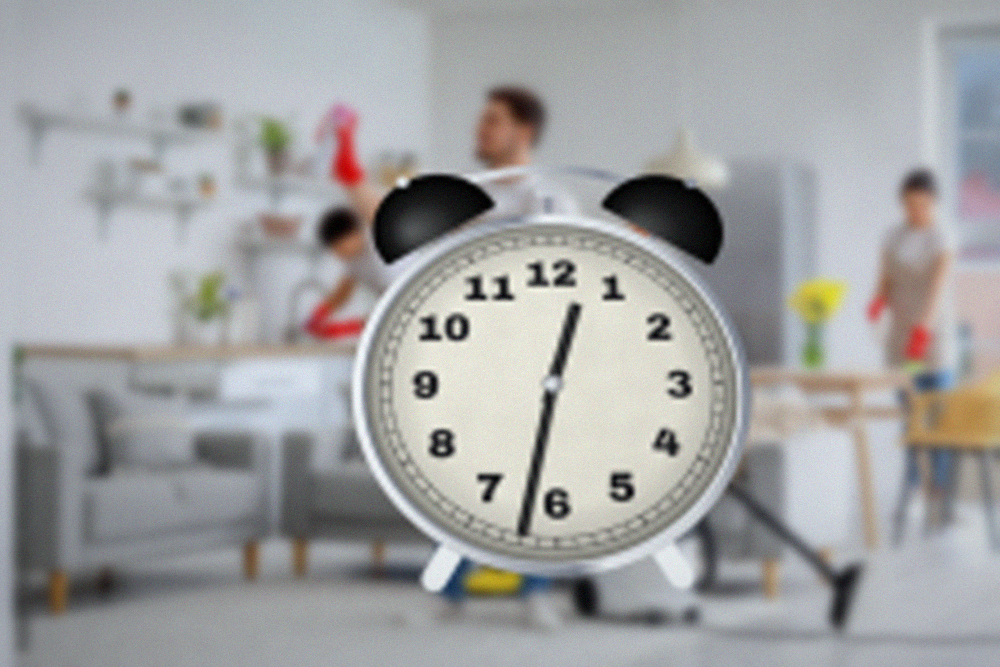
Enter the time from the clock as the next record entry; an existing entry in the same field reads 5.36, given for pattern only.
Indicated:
12.32
